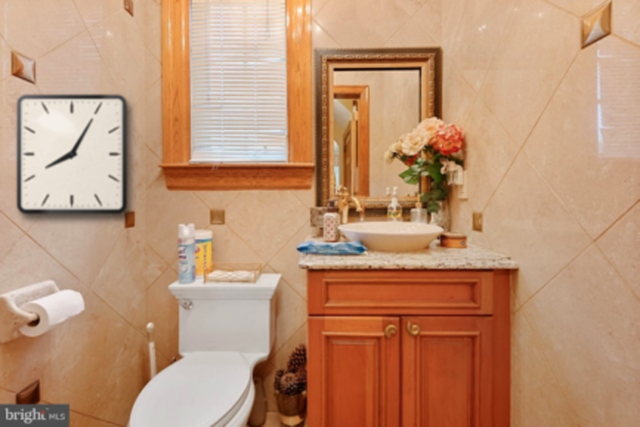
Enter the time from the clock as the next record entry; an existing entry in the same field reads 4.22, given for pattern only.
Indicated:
8.05
